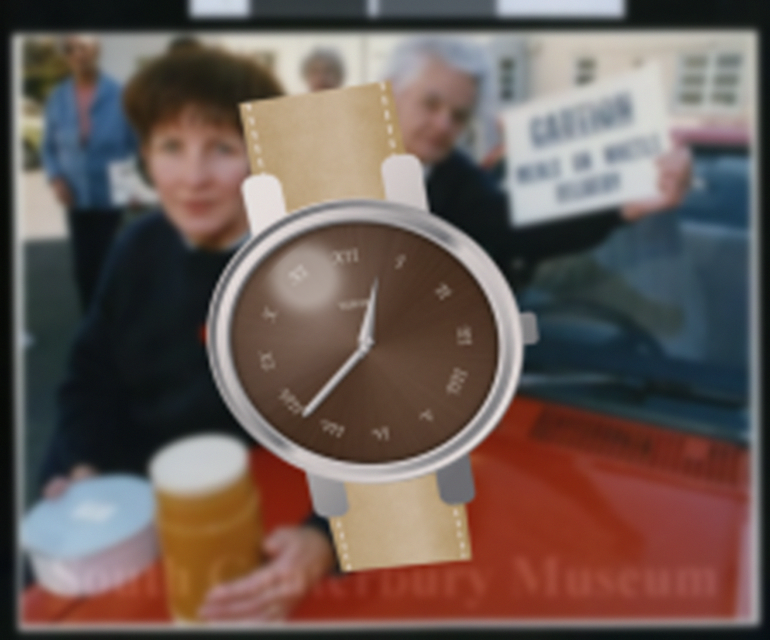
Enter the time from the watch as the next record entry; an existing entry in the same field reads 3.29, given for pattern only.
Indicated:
12.38
